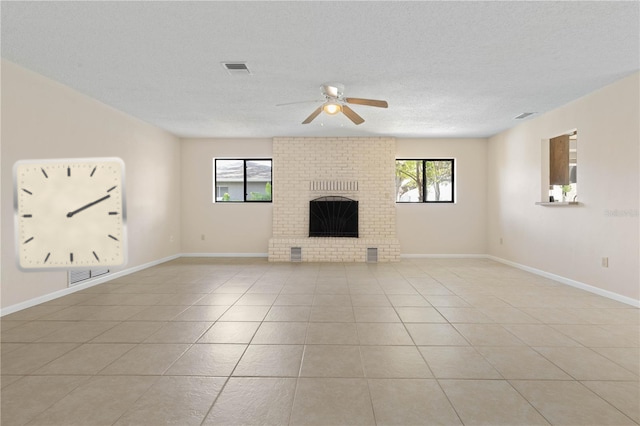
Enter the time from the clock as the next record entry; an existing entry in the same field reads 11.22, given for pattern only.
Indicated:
2.11
